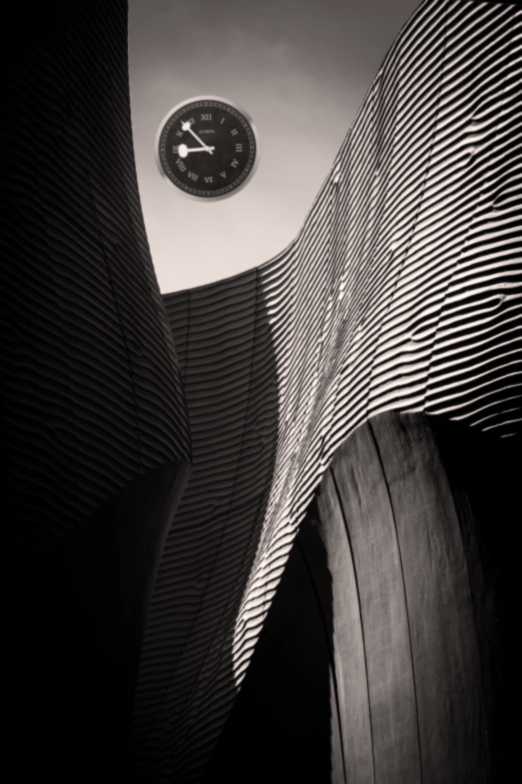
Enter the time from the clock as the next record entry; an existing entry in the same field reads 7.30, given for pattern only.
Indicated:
8.53
